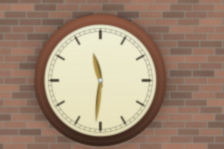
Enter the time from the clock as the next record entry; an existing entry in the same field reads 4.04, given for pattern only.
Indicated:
11.31
